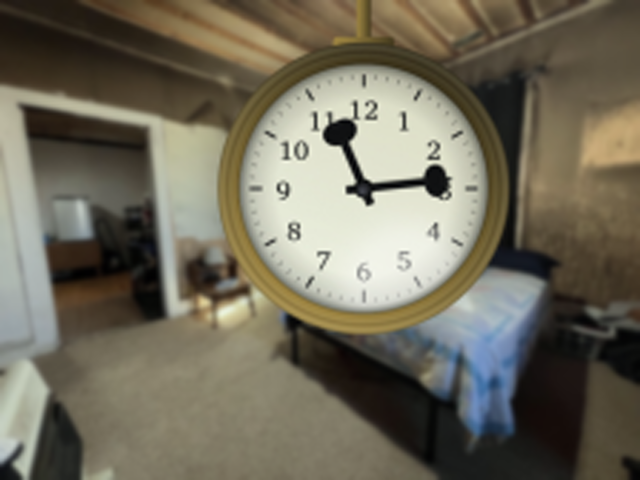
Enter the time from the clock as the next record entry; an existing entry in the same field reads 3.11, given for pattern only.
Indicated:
11.14
